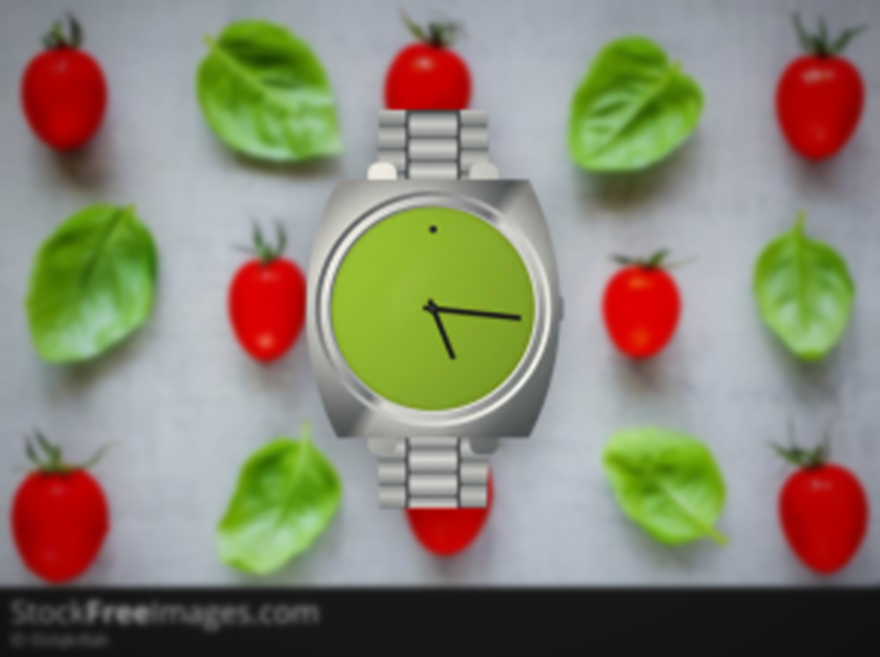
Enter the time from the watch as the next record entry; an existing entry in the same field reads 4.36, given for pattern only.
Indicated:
5.16
